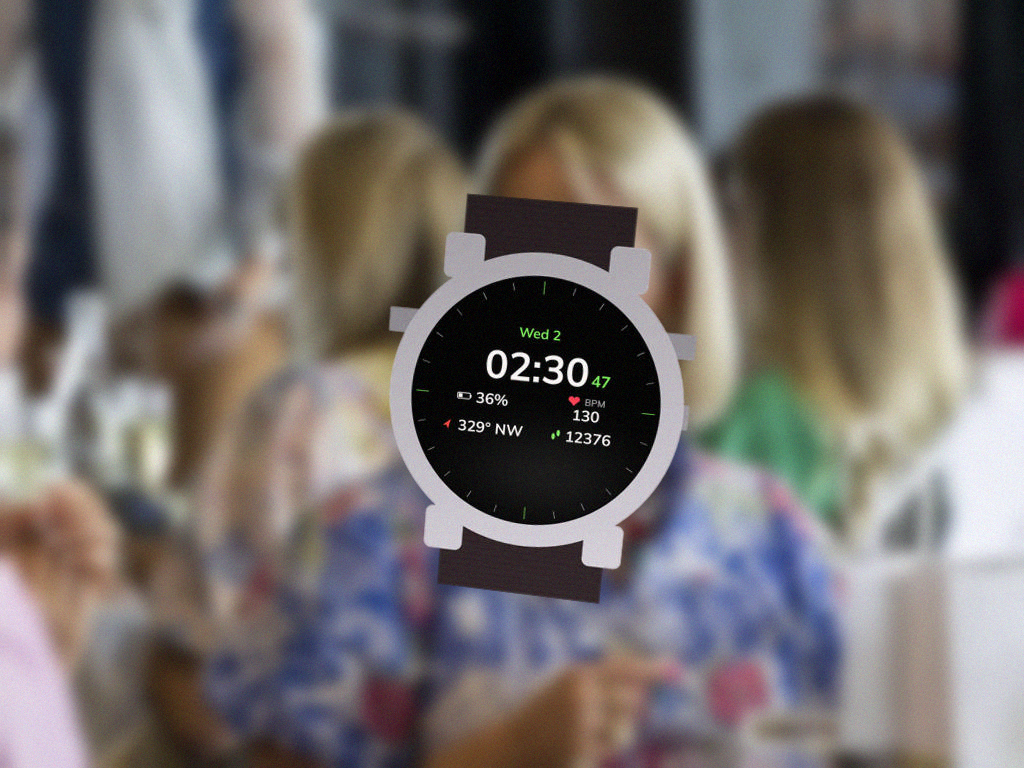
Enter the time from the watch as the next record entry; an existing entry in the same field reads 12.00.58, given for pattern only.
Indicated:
2.30.47
